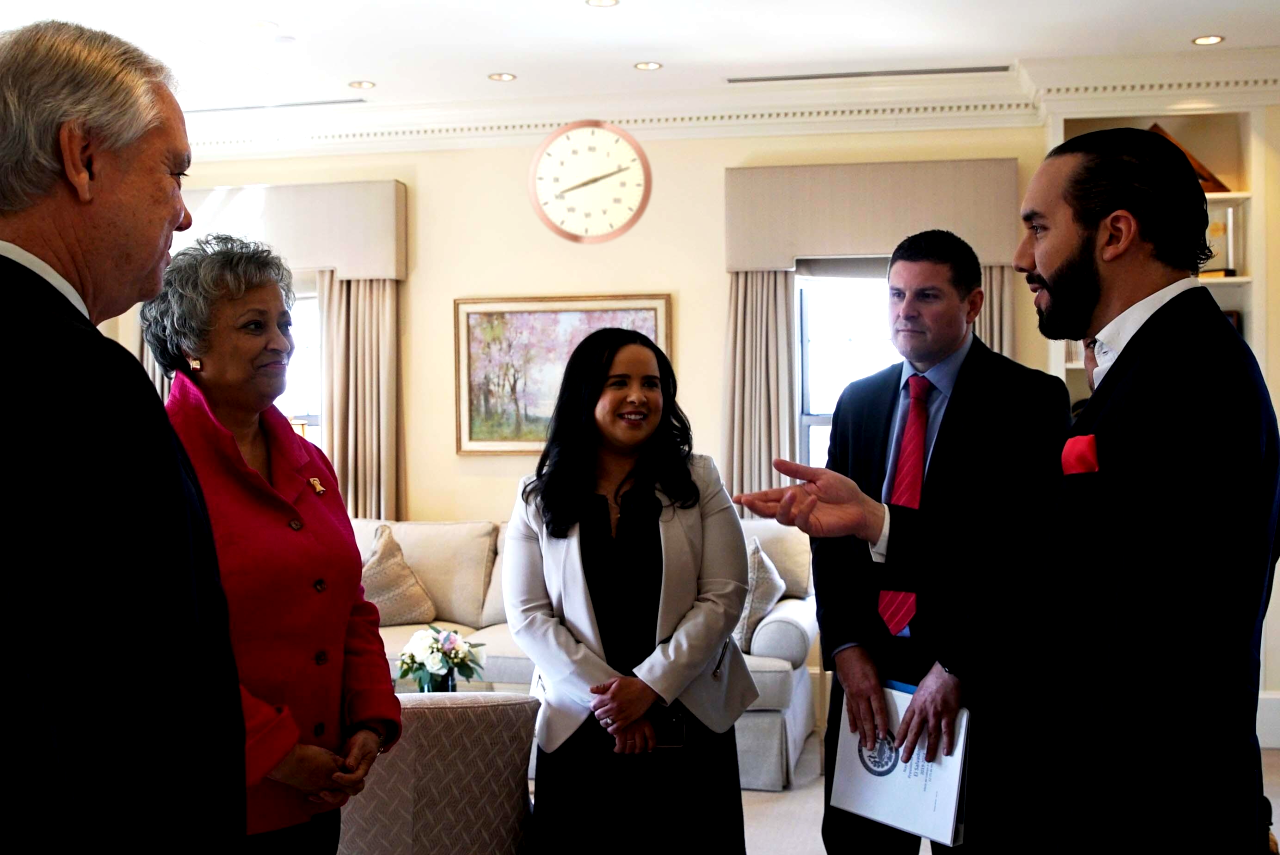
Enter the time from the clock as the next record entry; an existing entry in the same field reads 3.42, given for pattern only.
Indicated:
8.11
